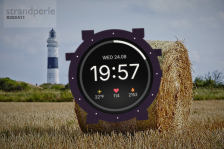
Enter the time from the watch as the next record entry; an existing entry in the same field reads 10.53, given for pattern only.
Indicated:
19.57
